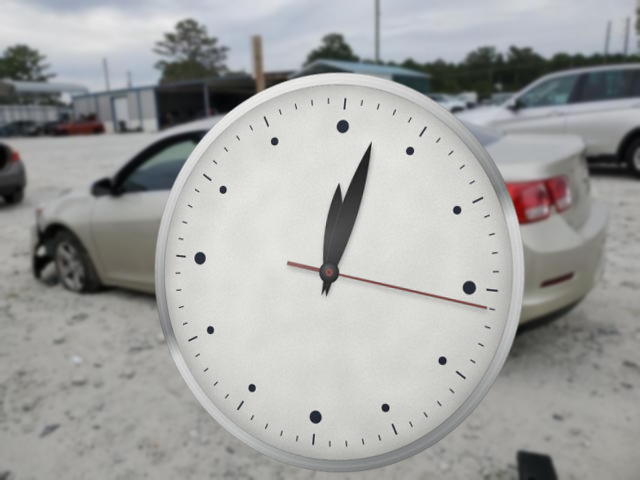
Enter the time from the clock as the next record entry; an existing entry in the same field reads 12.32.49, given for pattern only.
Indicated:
12.02.16
